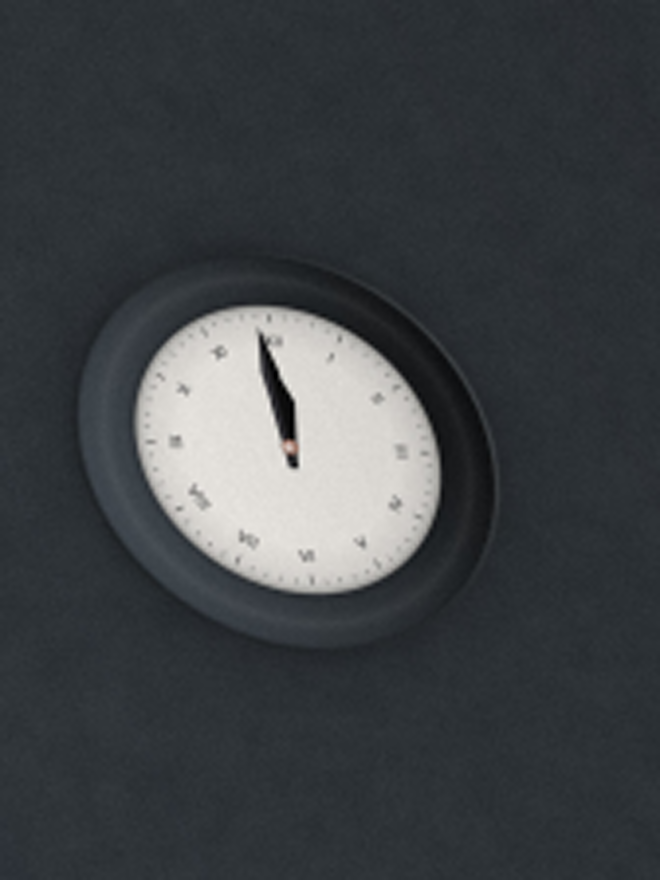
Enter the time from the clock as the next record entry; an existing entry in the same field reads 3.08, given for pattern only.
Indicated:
11.59
